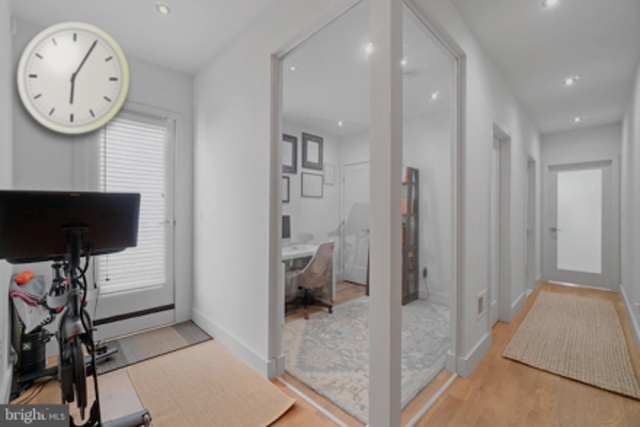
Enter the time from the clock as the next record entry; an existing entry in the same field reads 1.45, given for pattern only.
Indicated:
6.05
